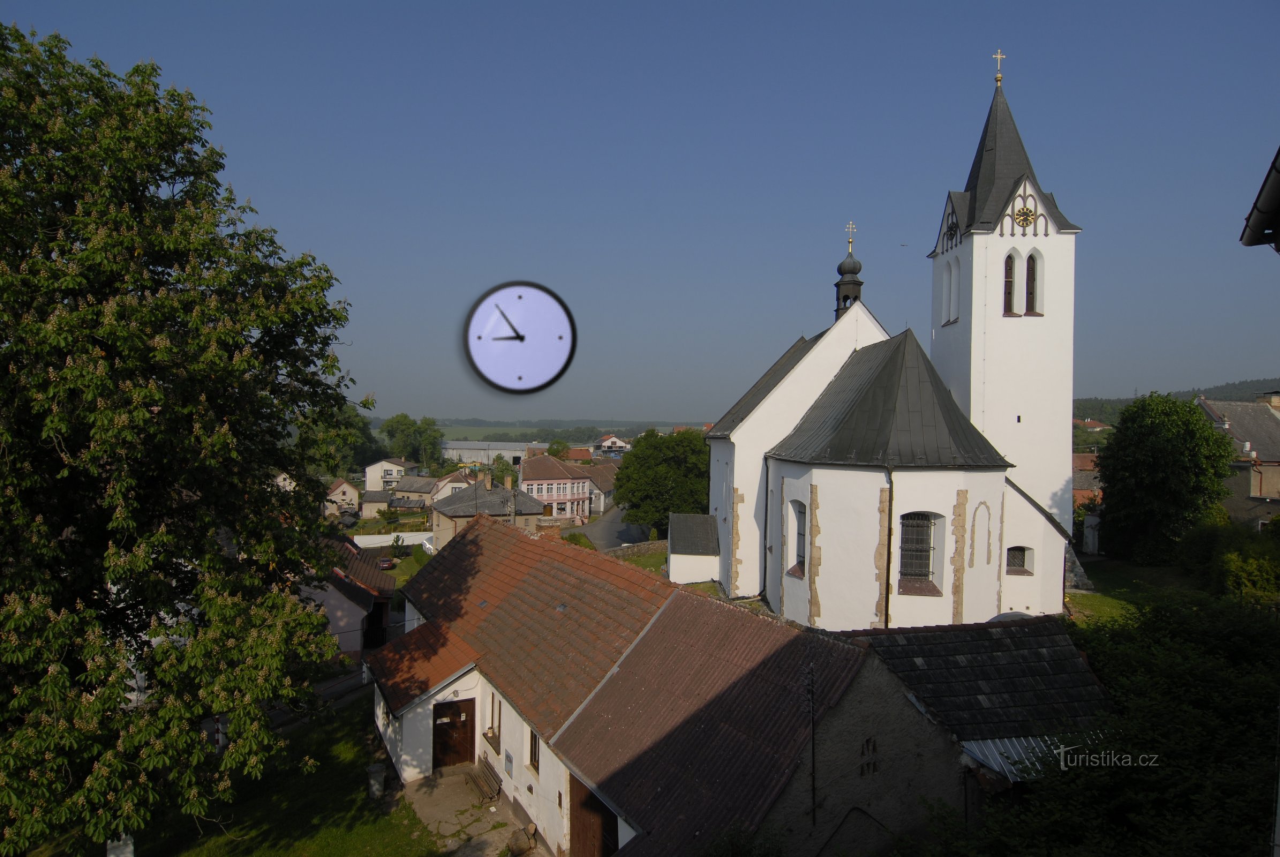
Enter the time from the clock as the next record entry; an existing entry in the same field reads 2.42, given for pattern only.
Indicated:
8.54
